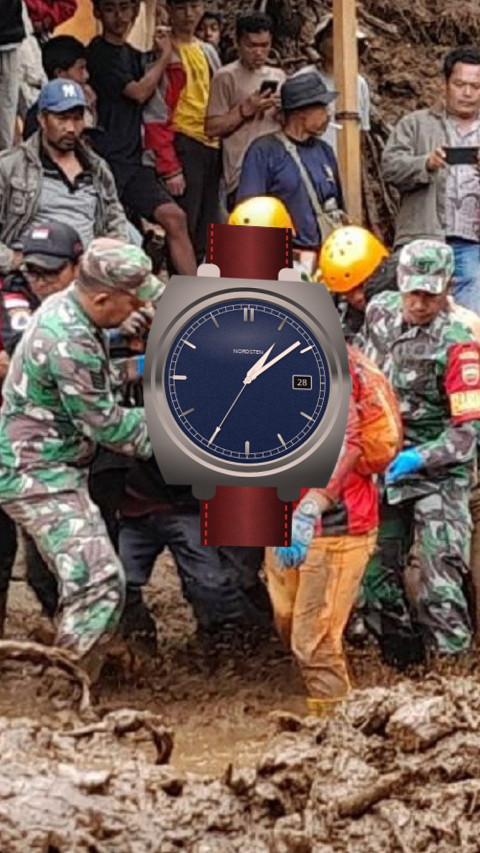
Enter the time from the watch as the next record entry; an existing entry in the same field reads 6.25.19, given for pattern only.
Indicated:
1.08.35
